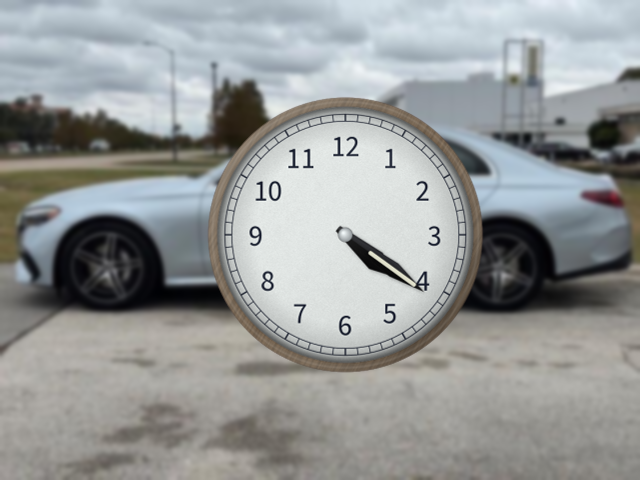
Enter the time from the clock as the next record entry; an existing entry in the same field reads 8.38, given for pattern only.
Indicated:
4.21
